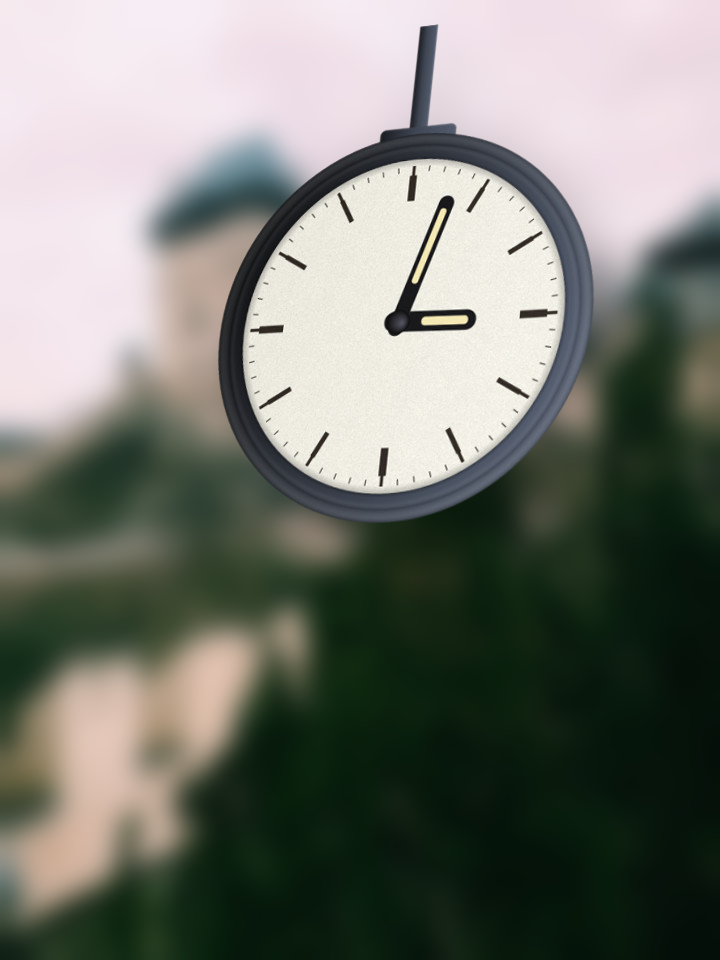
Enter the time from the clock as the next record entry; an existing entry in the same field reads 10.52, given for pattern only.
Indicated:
3.03
